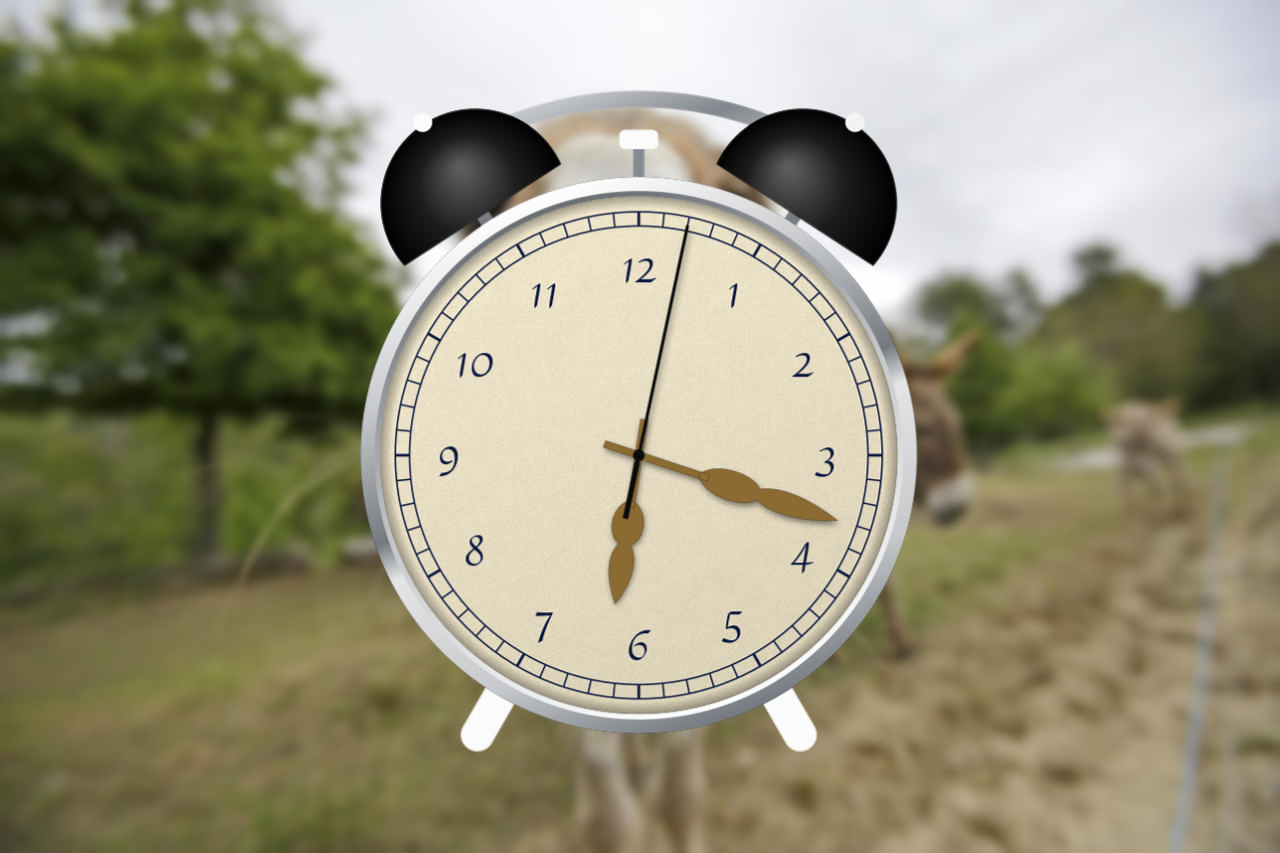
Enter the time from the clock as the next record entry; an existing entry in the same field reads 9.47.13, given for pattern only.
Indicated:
6.18.02
